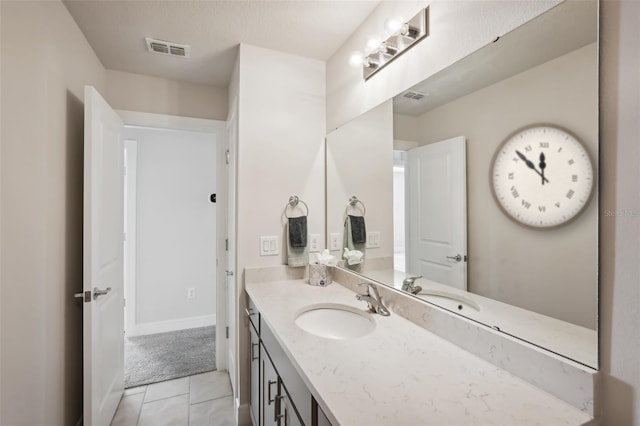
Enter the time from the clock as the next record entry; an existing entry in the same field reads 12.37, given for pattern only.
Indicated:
11.52
